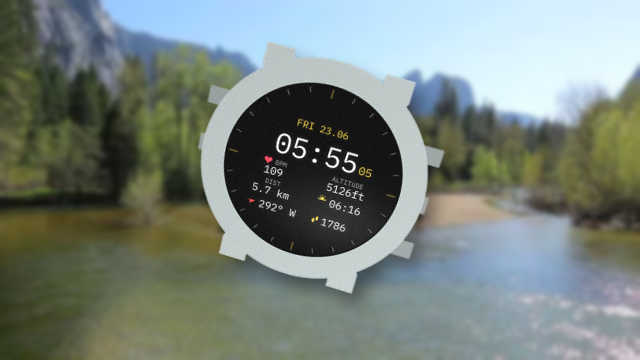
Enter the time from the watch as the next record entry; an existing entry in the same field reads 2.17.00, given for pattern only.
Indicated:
5.55.05
